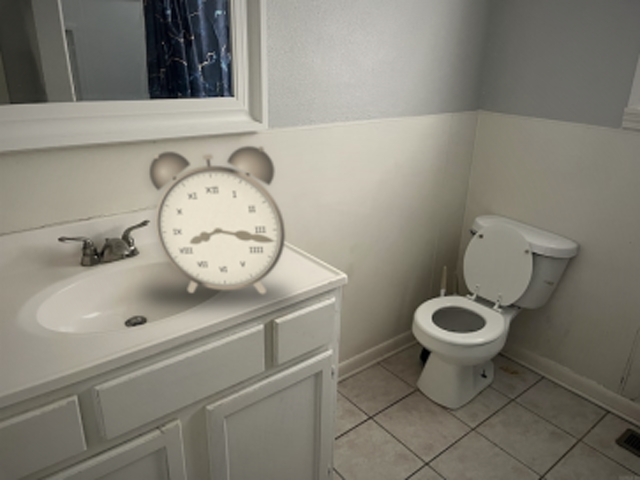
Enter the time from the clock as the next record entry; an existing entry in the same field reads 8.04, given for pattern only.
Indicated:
8.17
